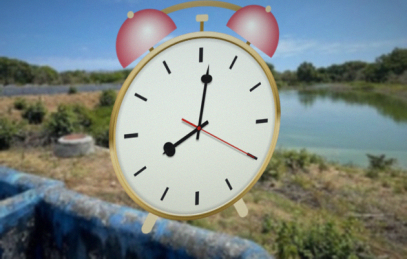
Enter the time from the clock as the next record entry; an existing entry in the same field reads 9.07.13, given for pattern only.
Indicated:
8.01.20
